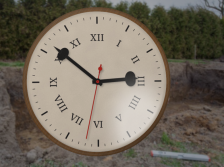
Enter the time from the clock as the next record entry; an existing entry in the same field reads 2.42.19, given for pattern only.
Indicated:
2.51.32
